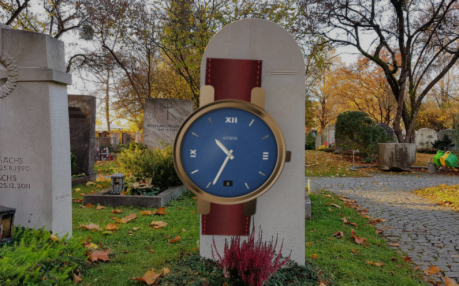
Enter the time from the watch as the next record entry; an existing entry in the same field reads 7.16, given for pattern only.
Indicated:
10.34
